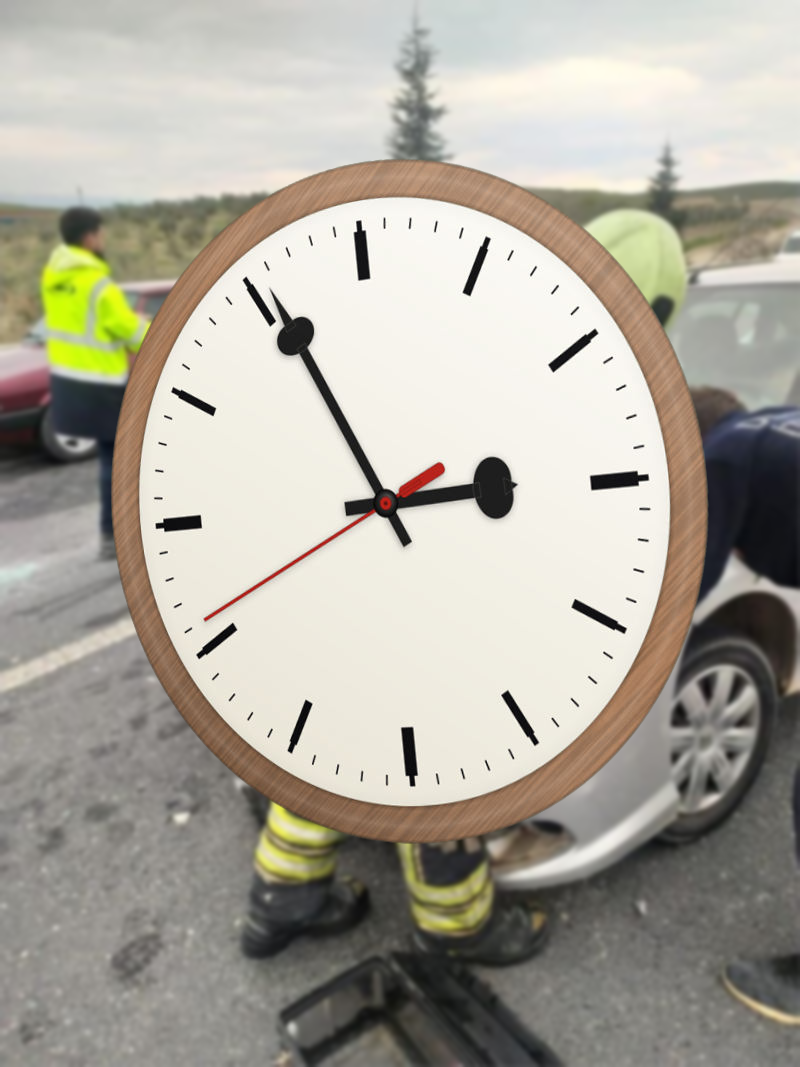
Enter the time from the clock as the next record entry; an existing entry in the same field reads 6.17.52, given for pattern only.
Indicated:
2.55.41
